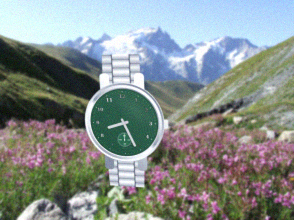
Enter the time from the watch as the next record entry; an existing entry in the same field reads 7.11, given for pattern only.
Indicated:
8.26
